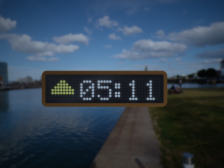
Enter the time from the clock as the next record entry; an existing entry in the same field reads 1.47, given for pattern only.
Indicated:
5.11
